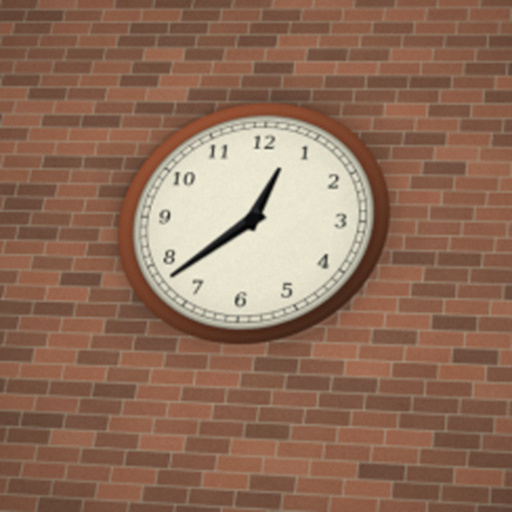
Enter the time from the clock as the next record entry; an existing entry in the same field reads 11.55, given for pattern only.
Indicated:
12.38
